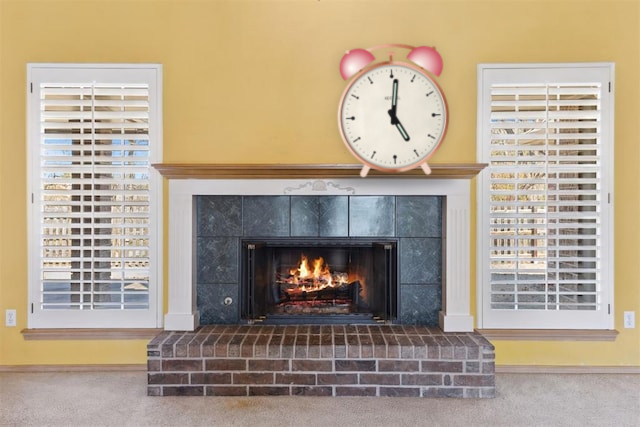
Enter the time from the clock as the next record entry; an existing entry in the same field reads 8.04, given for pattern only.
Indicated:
5.01
